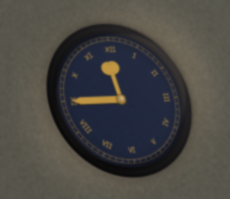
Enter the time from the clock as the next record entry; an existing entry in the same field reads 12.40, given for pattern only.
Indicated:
11.45
